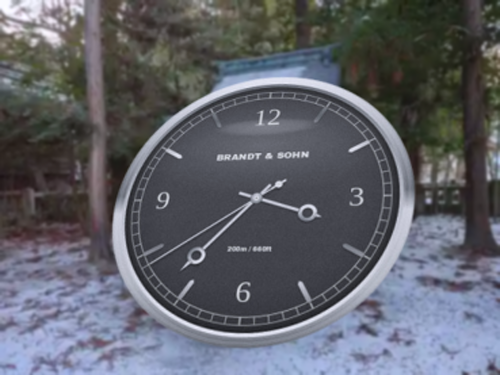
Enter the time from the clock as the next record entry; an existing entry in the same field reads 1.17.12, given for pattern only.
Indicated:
3.36.39
